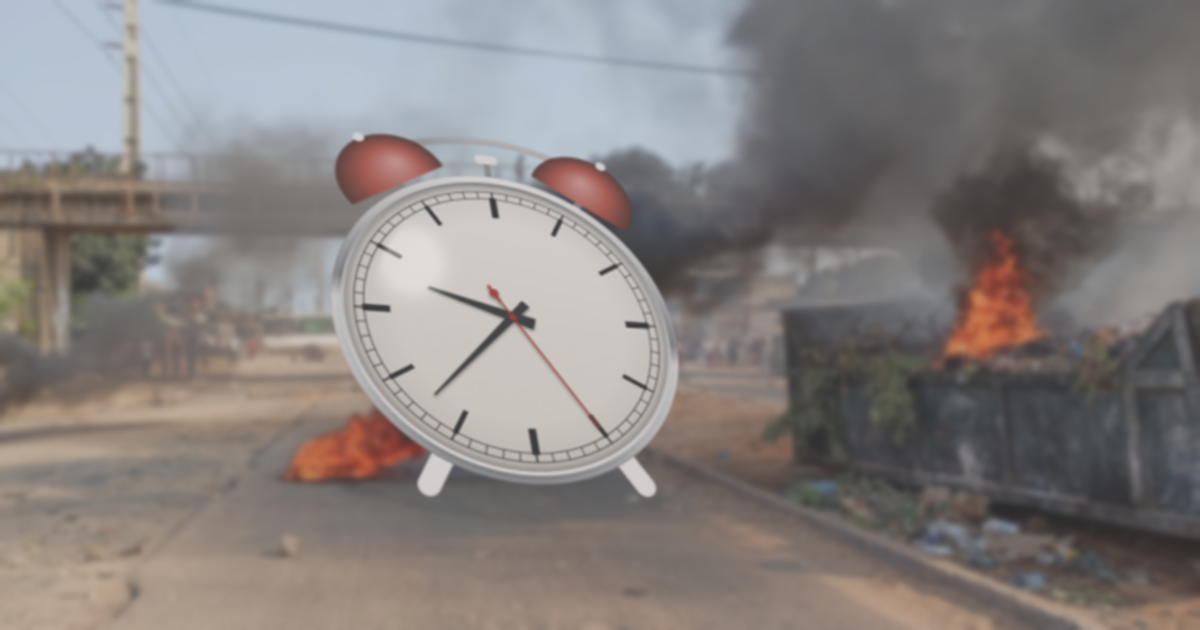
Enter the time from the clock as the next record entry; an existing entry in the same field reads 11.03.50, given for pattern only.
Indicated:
9.37.25
